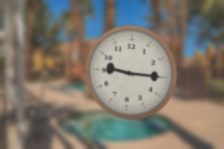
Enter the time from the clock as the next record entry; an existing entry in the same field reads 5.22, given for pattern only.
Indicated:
9.15
